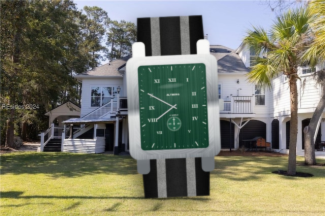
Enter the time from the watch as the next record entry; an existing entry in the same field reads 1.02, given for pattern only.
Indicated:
7.50
